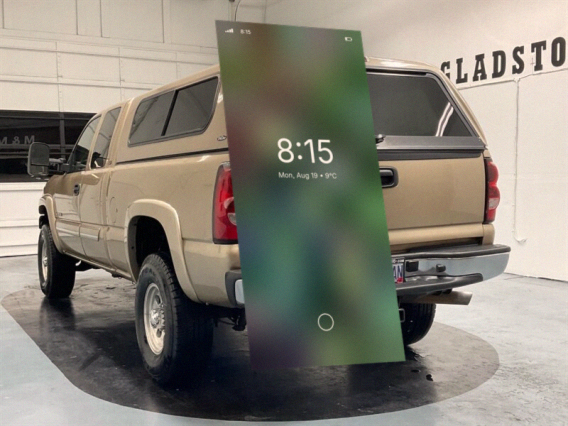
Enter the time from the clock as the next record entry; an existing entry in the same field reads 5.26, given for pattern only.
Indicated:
8.15
